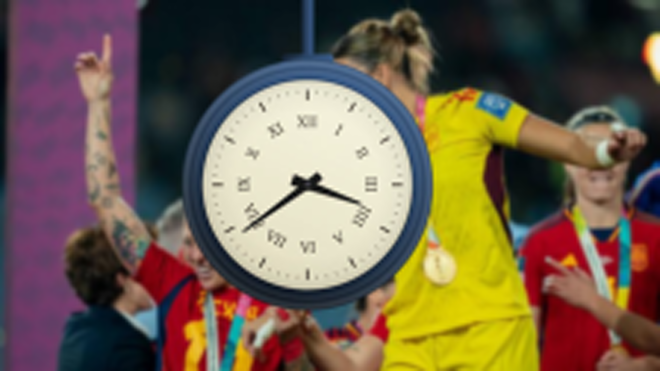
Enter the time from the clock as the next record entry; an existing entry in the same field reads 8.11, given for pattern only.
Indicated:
3.39
